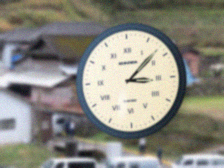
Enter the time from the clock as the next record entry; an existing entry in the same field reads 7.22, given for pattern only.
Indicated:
3.08
